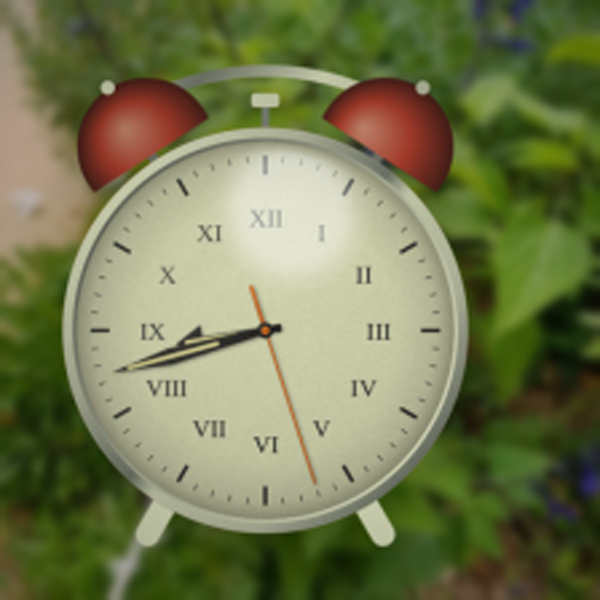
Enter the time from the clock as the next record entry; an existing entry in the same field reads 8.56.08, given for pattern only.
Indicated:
8.42.27
